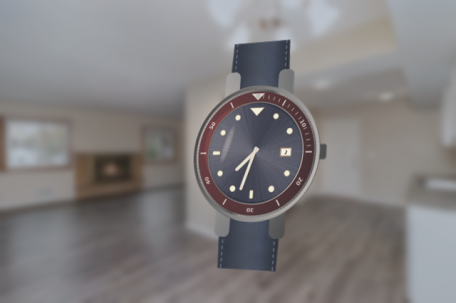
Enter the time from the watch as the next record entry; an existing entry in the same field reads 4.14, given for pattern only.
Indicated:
7.33
